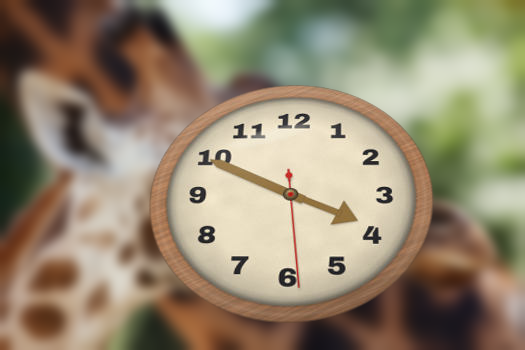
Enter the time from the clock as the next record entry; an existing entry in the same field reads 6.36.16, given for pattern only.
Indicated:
3.49.29
